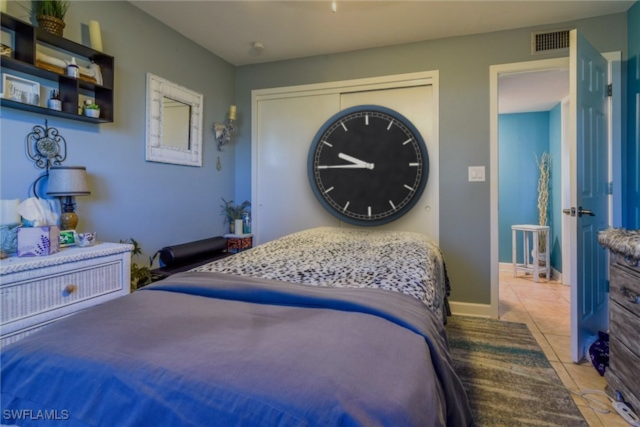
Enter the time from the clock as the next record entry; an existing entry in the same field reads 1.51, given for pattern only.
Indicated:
9.45
